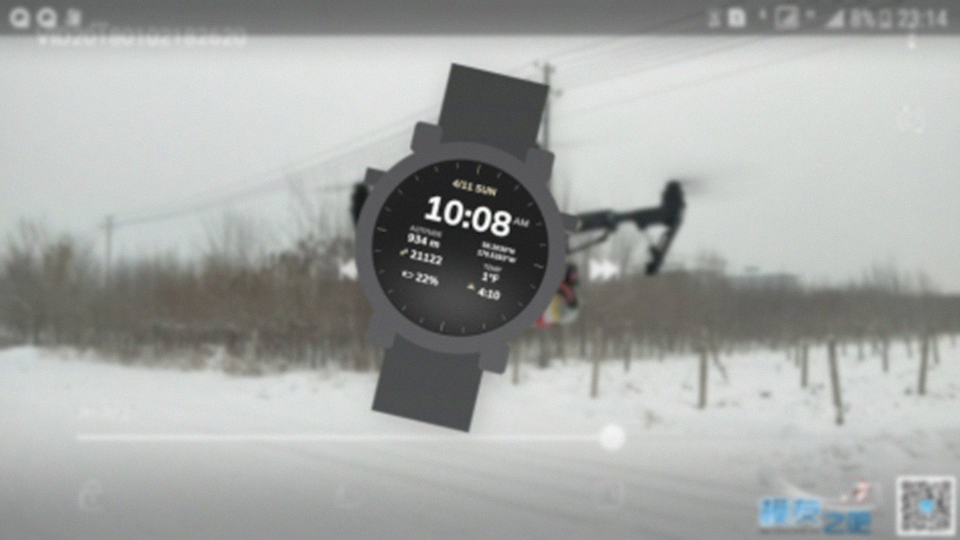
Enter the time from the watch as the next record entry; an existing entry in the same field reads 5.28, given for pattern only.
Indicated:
10.08
